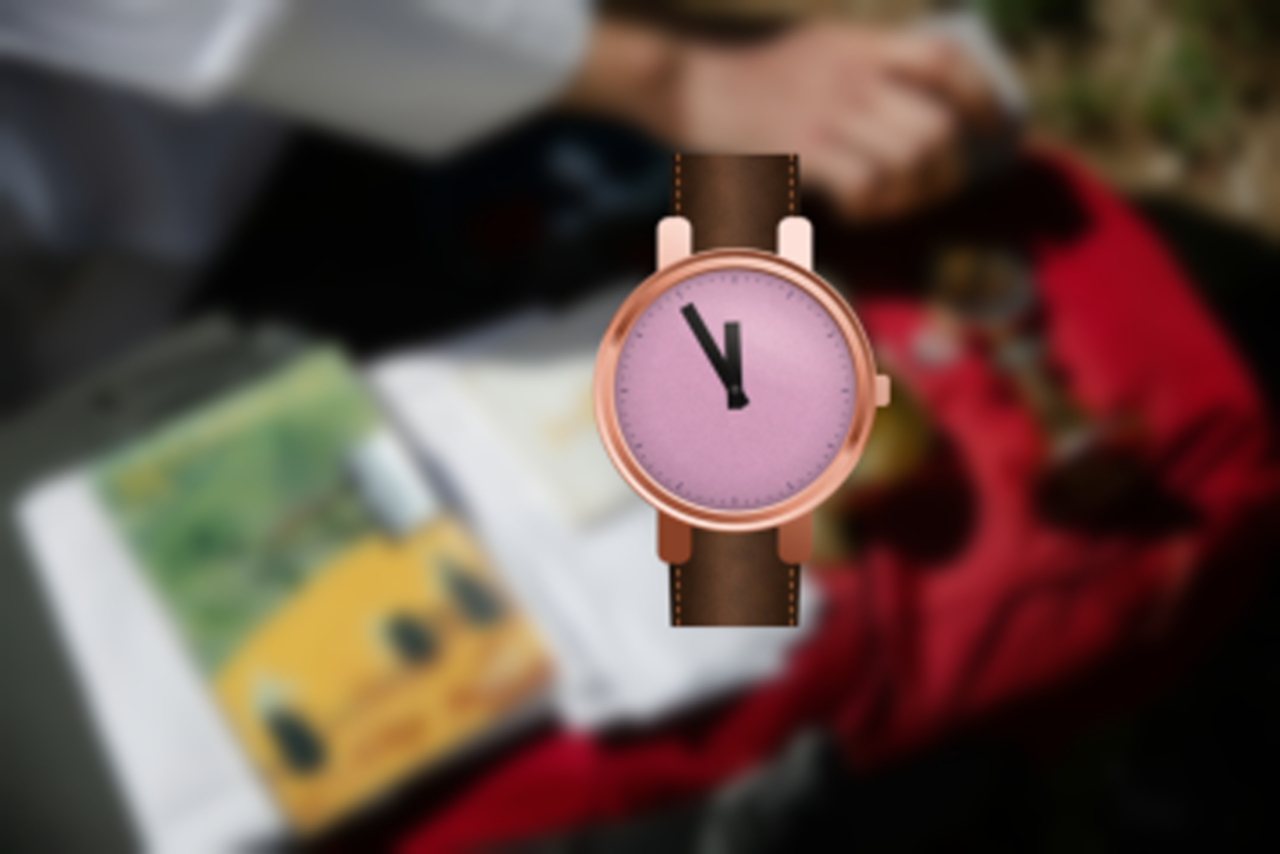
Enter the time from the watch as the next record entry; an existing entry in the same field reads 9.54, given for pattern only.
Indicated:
11.55
